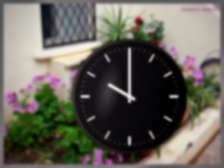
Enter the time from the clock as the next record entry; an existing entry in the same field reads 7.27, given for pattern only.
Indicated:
10.00
